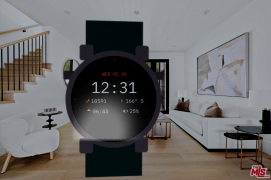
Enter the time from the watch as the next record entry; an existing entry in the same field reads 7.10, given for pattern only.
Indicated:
12.31
